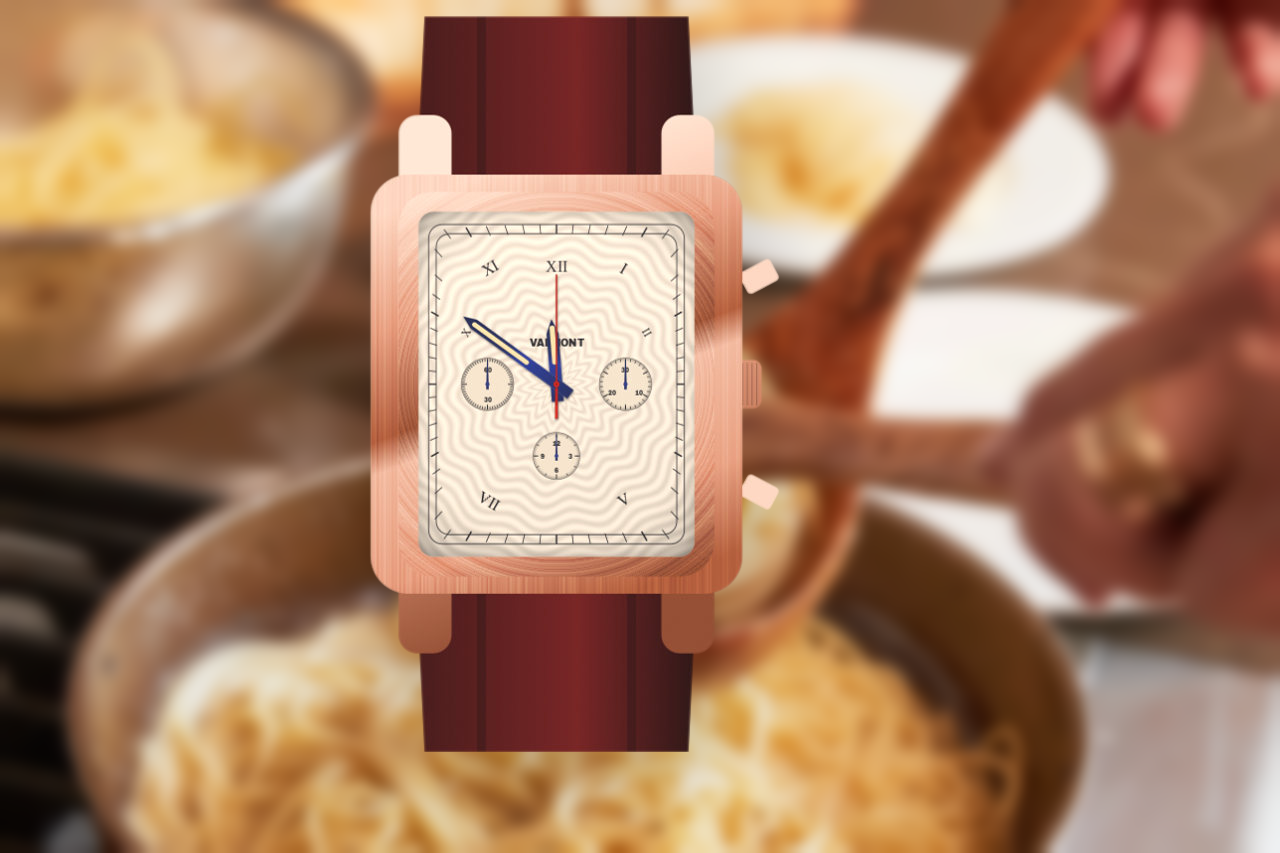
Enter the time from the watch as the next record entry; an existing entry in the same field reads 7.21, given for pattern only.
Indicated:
11.51
